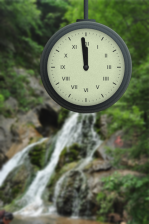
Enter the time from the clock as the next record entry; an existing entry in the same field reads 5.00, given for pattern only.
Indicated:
11.59
